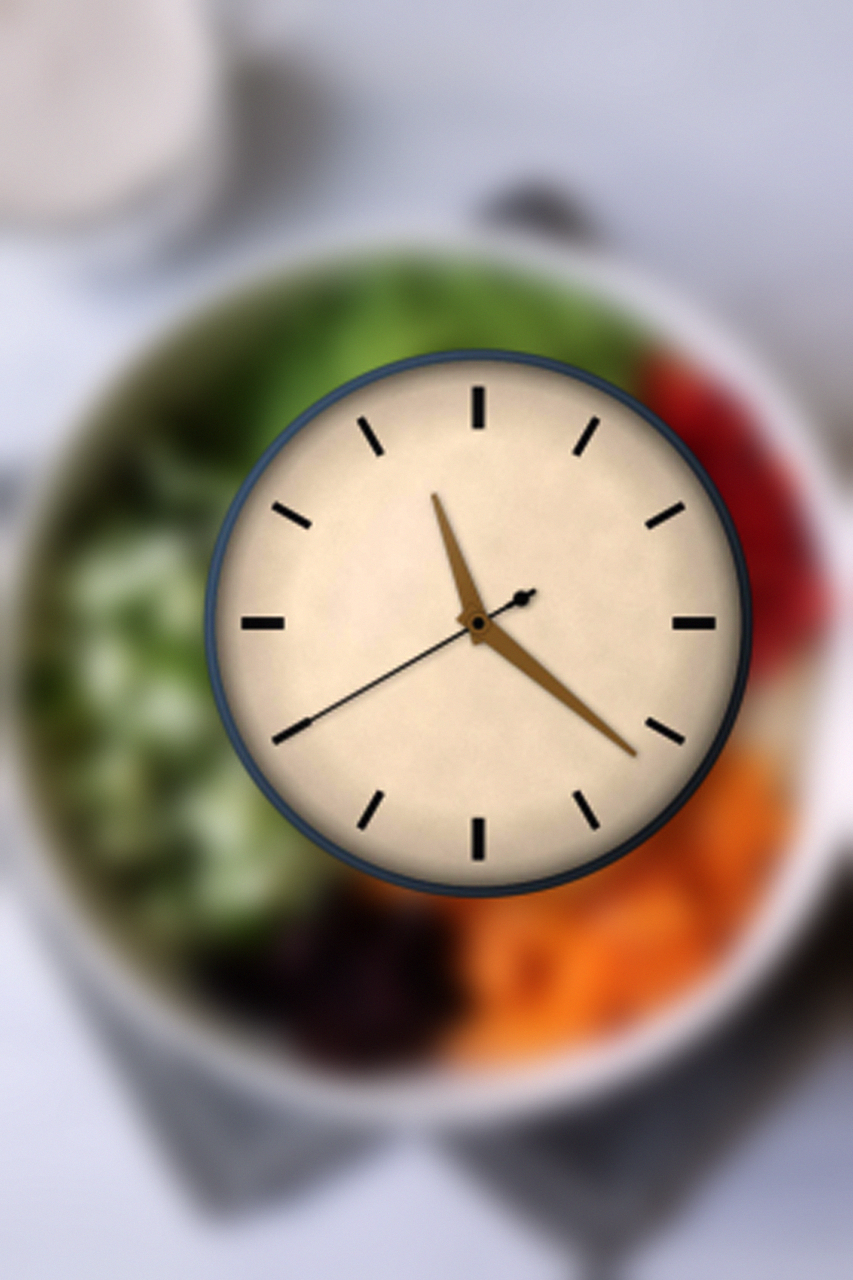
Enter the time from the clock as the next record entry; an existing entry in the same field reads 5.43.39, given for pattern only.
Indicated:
11.21.40
